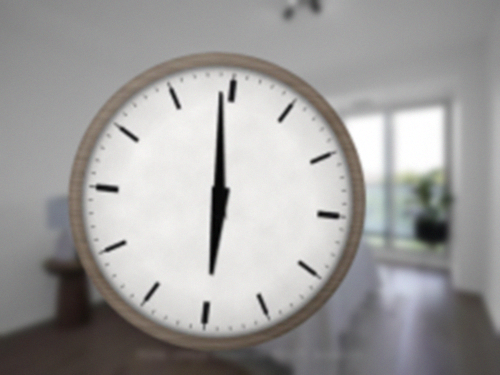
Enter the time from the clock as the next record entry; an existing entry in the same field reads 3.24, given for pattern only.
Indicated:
5.59
